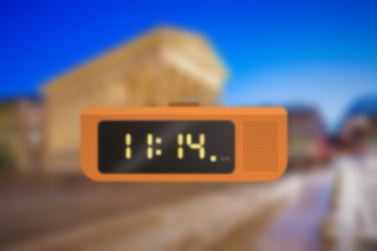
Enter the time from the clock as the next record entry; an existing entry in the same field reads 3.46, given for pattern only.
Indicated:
11.14
